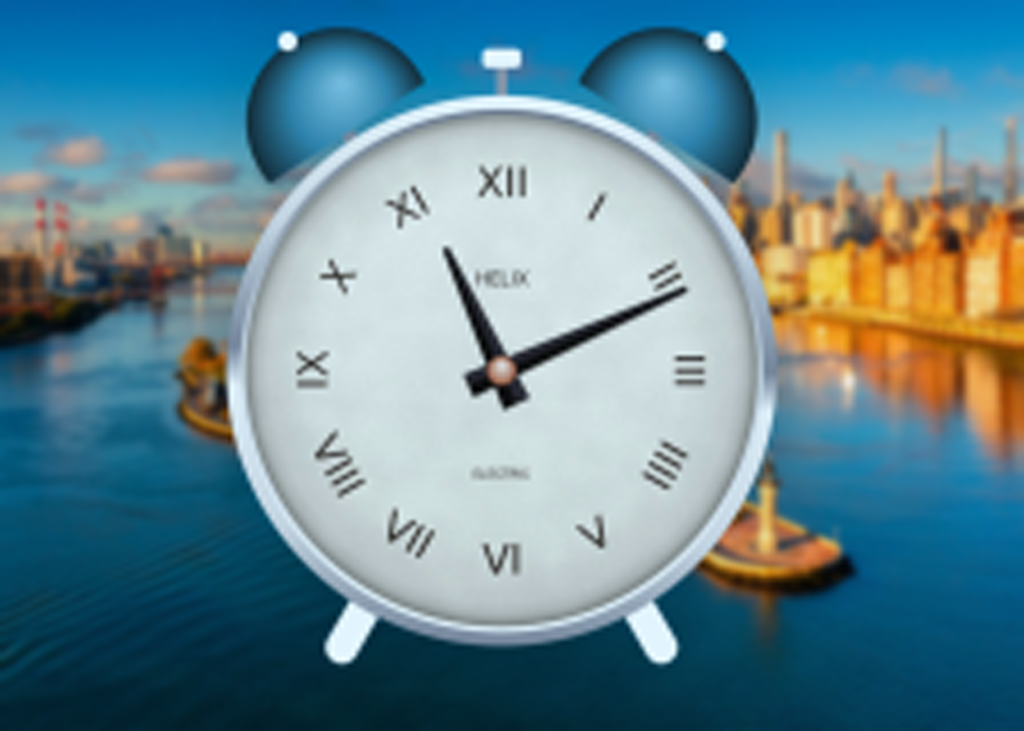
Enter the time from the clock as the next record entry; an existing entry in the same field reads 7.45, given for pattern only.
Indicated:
11.11
